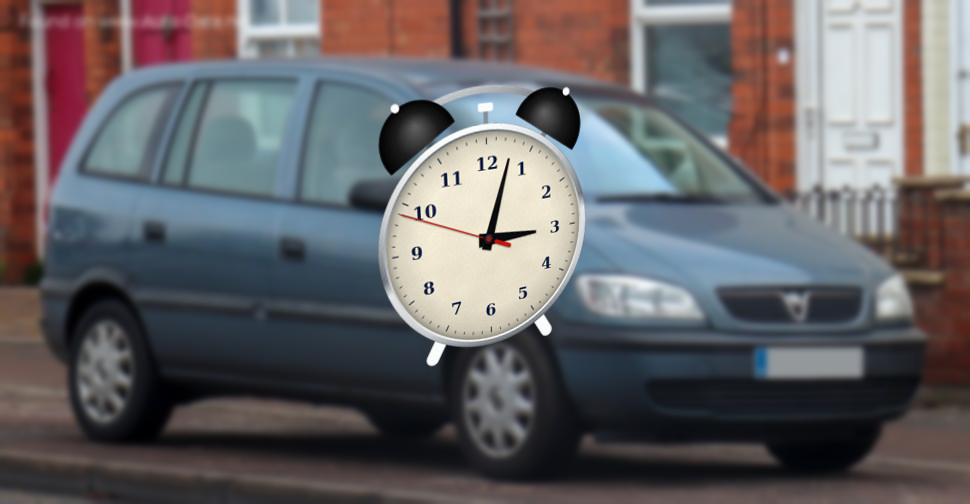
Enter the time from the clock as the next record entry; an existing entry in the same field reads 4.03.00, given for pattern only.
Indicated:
3.02.49
